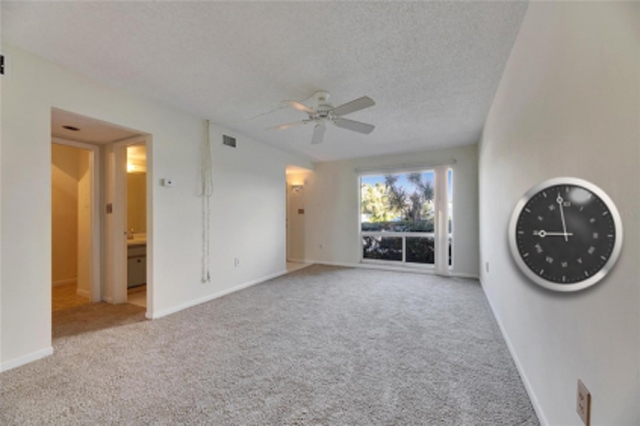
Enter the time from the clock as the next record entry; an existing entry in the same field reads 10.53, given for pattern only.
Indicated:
8.58
